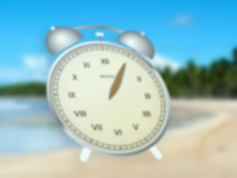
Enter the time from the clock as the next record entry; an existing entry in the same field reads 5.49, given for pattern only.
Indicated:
1.05
